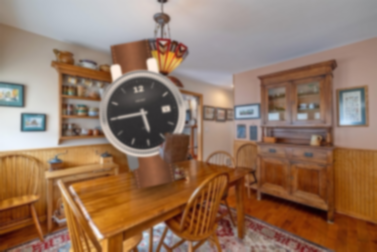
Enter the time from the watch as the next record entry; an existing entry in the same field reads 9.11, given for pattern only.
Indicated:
5.45
